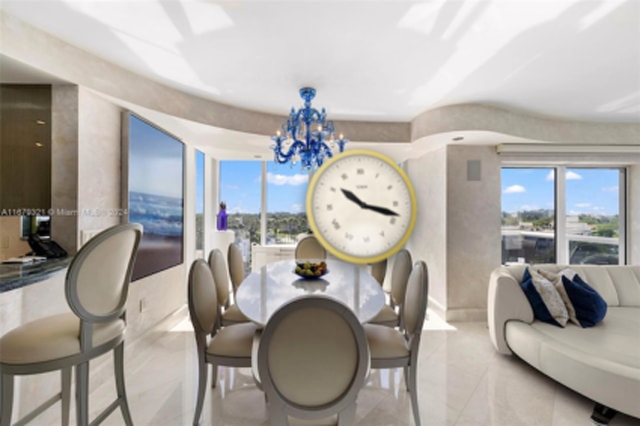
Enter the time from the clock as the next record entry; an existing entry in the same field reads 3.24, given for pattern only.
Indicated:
10.18
